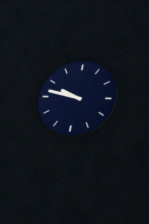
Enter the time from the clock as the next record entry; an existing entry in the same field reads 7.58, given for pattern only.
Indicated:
9.47
